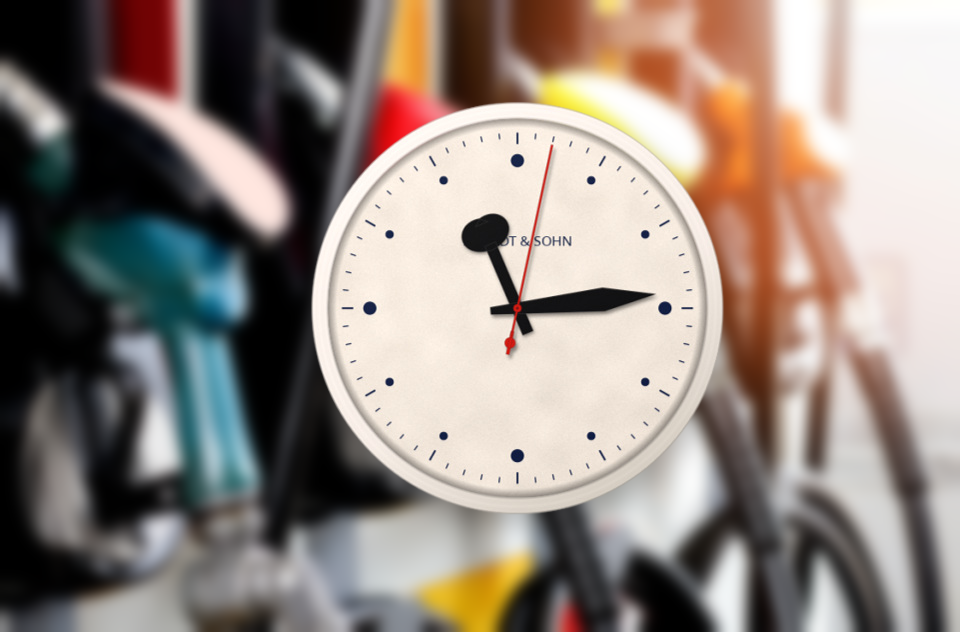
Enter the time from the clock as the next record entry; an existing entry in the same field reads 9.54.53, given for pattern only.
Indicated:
11.14.02
